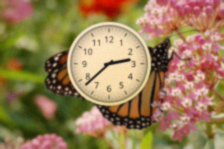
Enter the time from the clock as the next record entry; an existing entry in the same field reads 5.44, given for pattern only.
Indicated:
2.38
